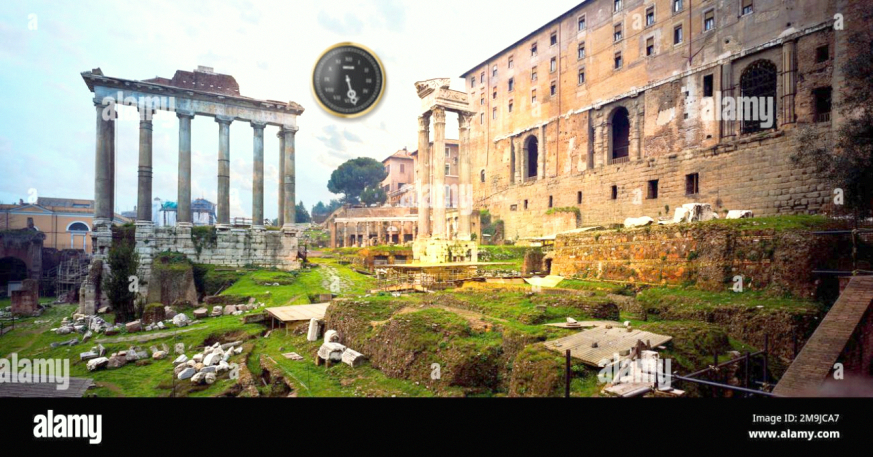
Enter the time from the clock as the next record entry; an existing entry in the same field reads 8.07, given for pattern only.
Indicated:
5.27
